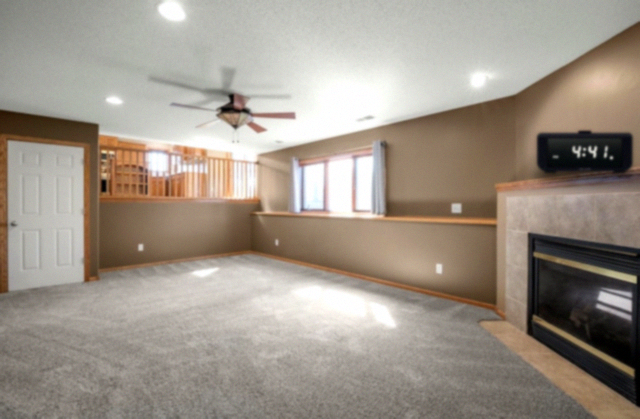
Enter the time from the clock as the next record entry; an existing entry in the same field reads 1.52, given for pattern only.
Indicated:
4.41
